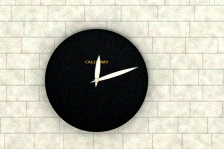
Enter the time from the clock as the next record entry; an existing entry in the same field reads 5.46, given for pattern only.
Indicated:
12.12
